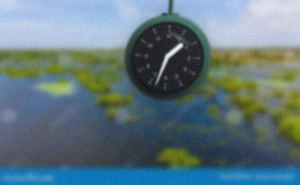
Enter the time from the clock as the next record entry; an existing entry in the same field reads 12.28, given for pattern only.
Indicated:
1.33
